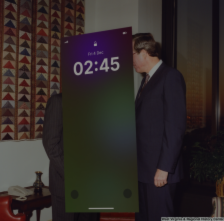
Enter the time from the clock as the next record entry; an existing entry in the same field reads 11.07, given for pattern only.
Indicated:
2.45
